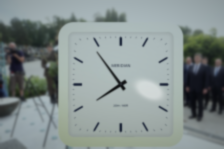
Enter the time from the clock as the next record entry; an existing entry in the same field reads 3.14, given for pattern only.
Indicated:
7.54
